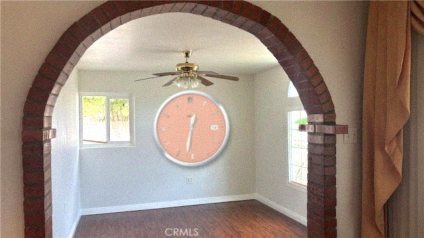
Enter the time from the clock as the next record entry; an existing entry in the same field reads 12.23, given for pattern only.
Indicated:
12.32
